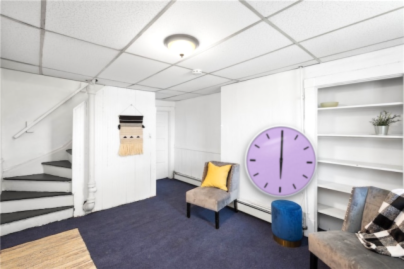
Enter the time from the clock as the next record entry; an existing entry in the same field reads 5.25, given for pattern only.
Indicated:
6.00
